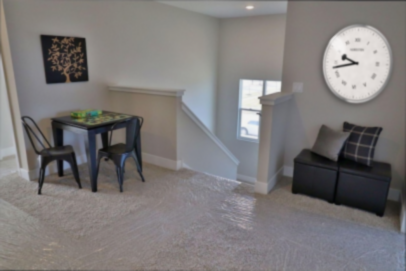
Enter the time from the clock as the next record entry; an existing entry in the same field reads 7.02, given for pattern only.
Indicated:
9.43
